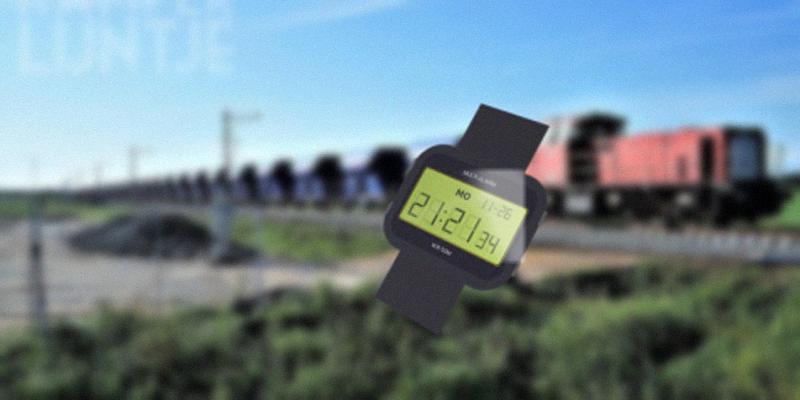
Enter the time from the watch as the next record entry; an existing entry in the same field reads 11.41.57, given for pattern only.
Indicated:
21.21.34
